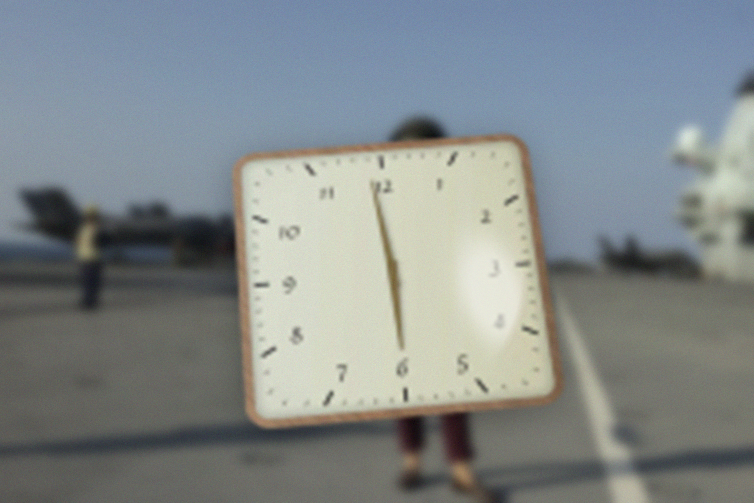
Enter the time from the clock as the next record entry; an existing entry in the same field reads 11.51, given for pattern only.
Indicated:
5.59
